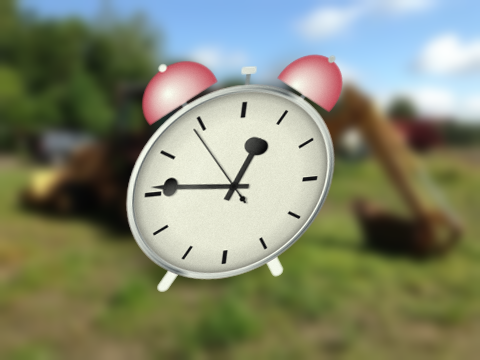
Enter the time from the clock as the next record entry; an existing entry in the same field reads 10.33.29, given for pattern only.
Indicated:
12.45.54
